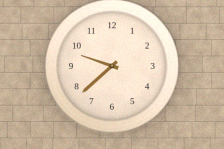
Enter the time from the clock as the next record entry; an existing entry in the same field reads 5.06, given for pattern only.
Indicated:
9.38
